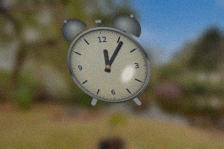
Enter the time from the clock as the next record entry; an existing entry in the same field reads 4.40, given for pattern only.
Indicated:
12.06
